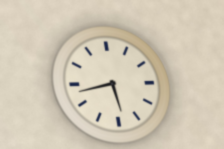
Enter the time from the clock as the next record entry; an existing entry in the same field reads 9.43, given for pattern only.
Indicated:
5.43
